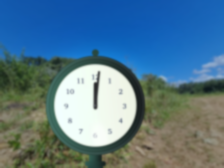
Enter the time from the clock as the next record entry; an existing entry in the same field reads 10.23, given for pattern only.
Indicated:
12.01
